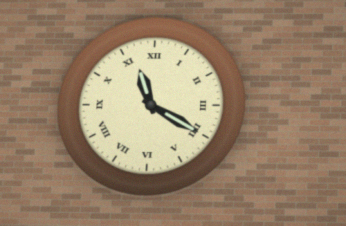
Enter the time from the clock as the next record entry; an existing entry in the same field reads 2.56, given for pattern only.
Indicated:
11.20
